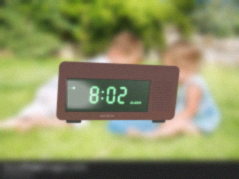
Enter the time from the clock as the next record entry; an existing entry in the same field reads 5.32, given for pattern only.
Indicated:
8.02
